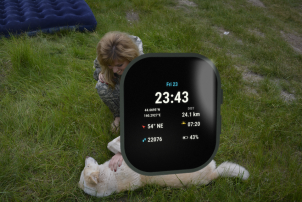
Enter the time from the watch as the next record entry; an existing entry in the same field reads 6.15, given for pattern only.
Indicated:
23.43
